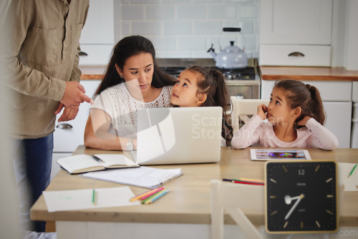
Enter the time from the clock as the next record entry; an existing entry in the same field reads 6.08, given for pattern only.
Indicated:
8.36
